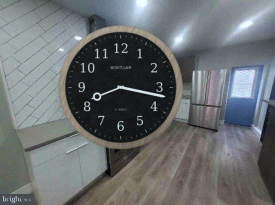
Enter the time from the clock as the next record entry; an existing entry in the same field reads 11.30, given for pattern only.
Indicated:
8.17
